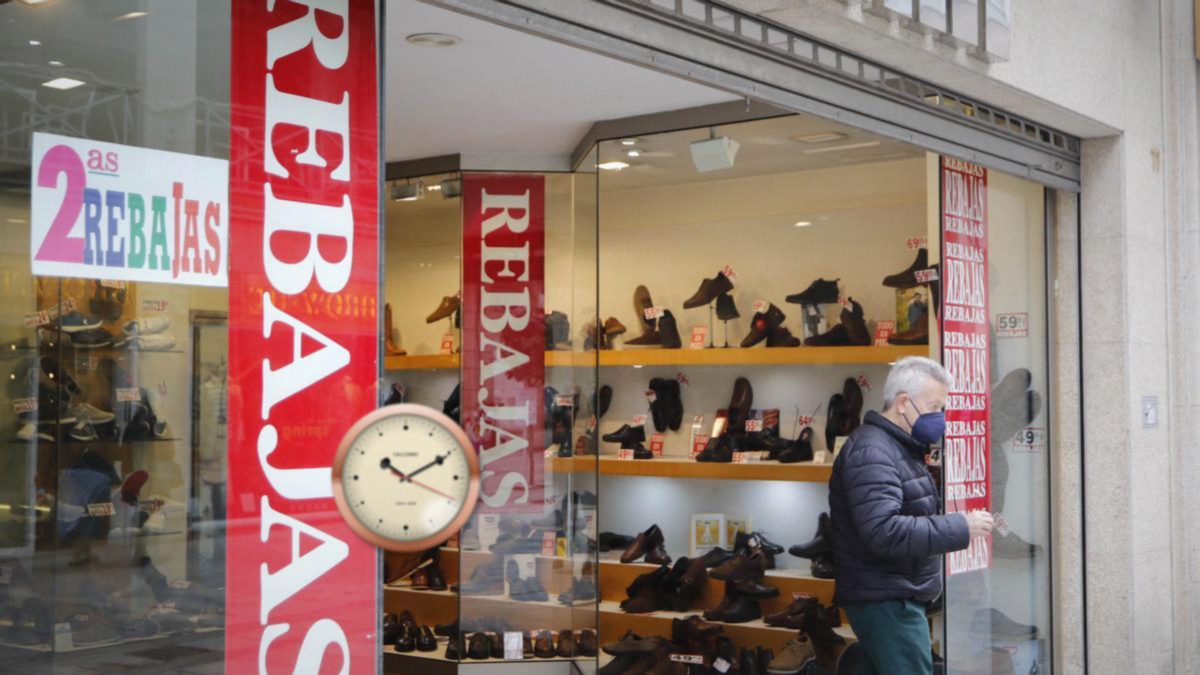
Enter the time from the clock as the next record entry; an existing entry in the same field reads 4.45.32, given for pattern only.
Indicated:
10.10.19
